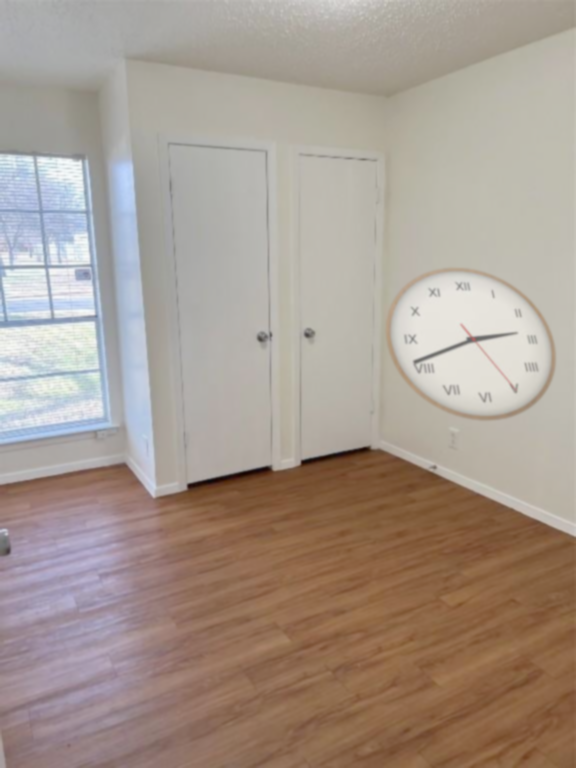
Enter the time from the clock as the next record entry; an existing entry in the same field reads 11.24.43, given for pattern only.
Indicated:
2.41.25
